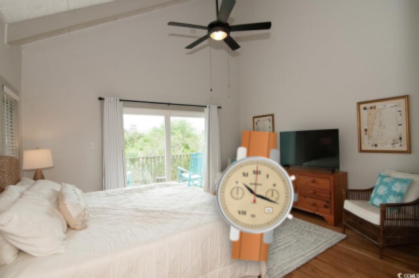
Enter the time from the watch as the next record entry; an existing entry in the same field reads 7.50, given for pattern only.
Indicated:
10.18
